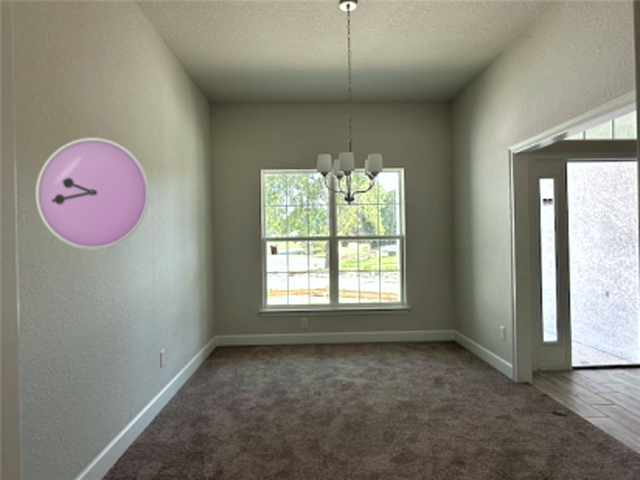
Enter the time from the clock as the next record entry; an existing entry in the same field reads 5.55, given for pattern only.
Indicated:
9.43
